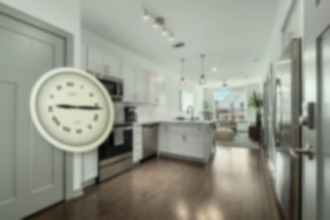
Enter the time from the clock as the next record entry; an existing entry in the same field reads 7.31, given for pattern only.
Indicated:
9.16
